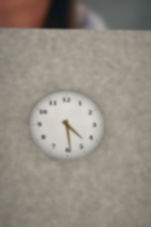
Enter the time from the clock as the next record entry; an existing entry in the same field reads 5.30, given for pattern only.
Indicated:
4.29
